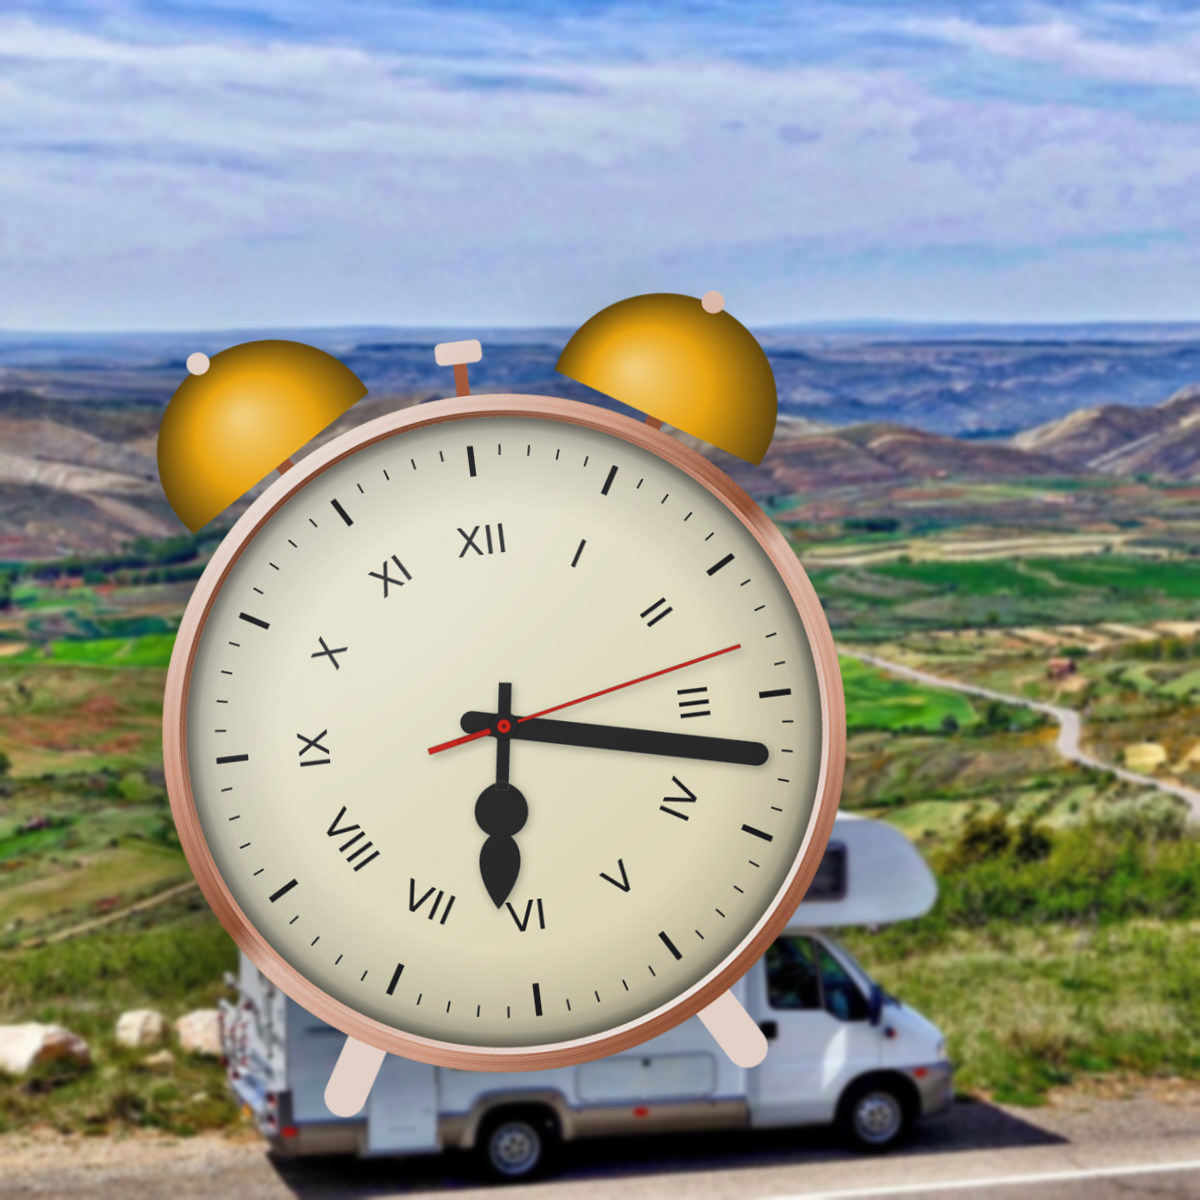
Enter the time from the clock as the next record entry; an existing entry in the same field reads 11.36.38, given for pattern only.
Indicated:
6.17.13
